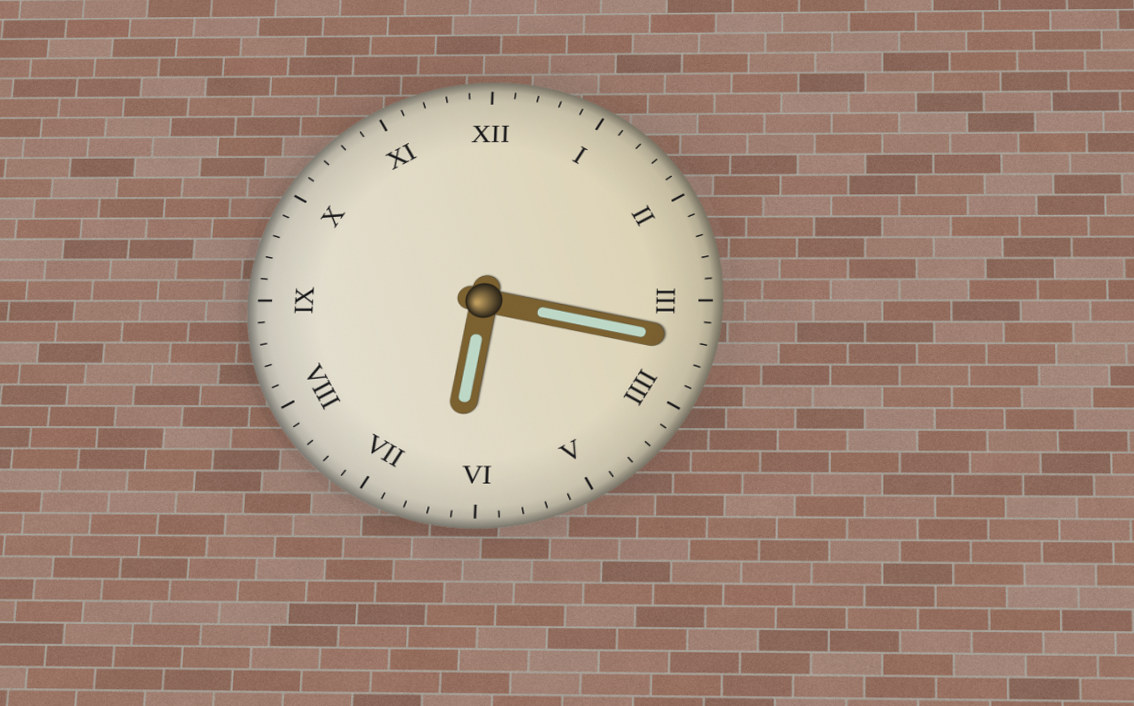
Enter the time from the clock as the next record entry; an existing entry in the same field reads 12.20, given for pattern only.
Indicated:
6.17
